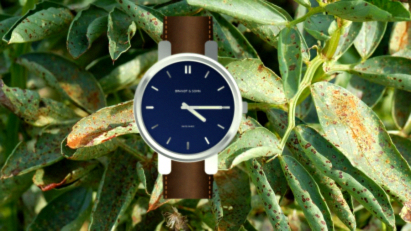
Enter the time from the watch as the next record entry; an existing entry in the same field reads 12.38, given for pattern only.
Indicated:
4.15
